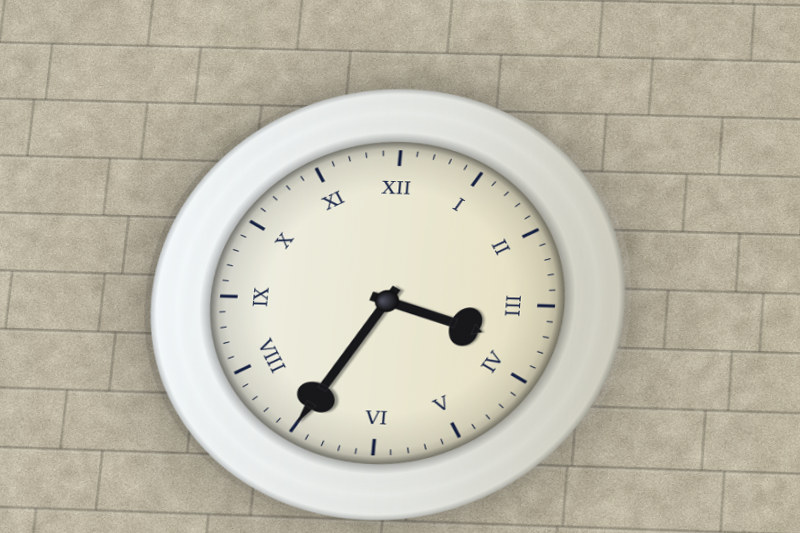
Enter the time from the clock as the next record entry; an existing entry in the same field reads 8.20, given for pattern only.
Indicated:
3.35
